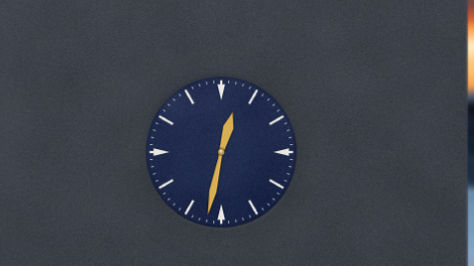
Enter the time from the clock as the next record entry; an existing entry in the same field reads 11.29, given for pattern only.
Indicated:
12.32
